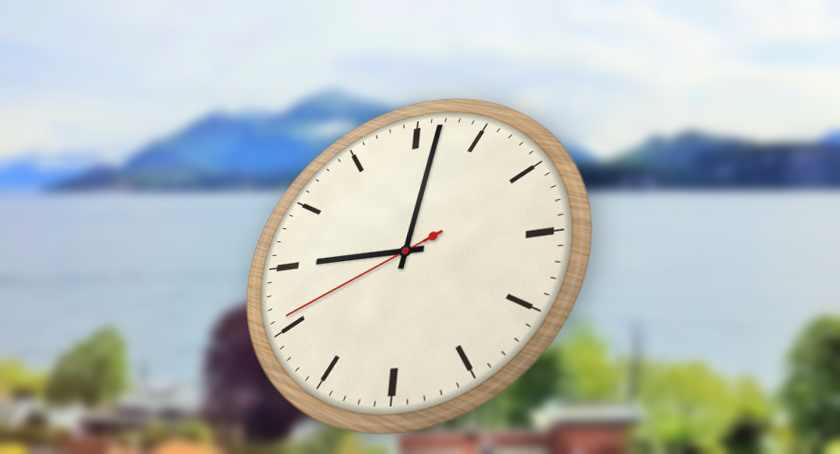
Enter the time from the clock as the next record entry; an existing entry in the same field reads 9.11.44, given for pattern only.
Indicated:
9.01.41
